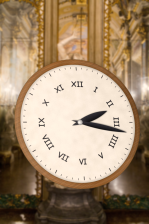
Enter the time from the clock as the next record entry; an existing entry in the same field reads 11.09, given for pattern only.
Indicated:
2.17
